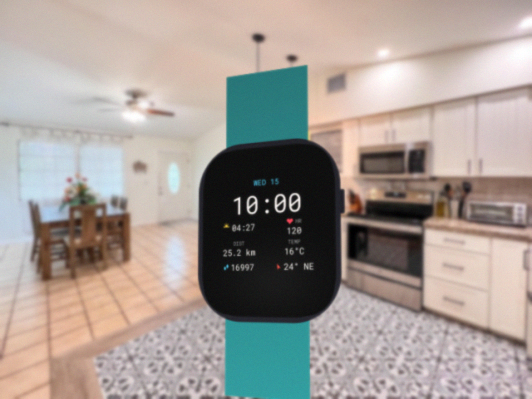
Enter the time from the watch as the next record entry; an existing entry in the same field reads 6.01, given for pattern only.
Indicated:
10.00
